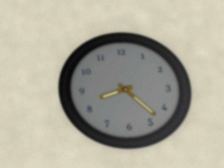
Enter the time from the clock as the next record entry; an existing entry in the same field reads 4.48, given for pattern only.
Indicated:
8.23
